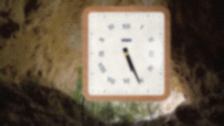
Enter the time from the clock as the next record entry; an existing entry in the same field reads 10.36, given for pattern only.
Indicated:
5.26
